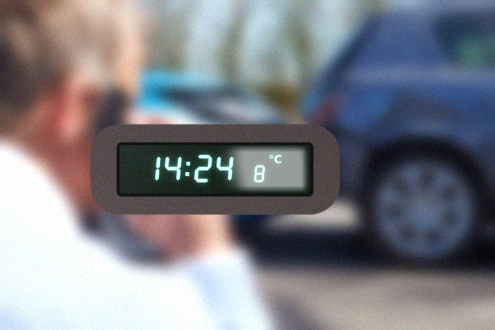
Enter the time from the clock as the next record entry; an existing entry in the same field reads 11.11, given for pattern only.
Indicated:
14.24
